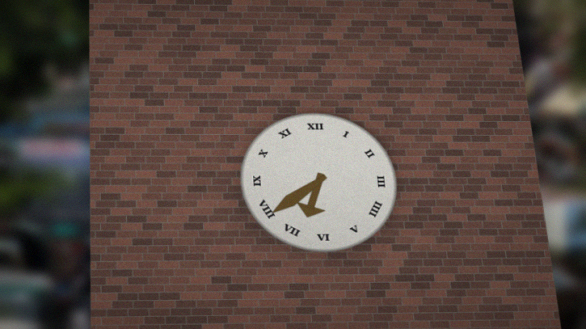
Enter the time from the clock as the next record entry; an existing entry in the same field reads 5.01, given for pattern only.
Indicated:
6.39
